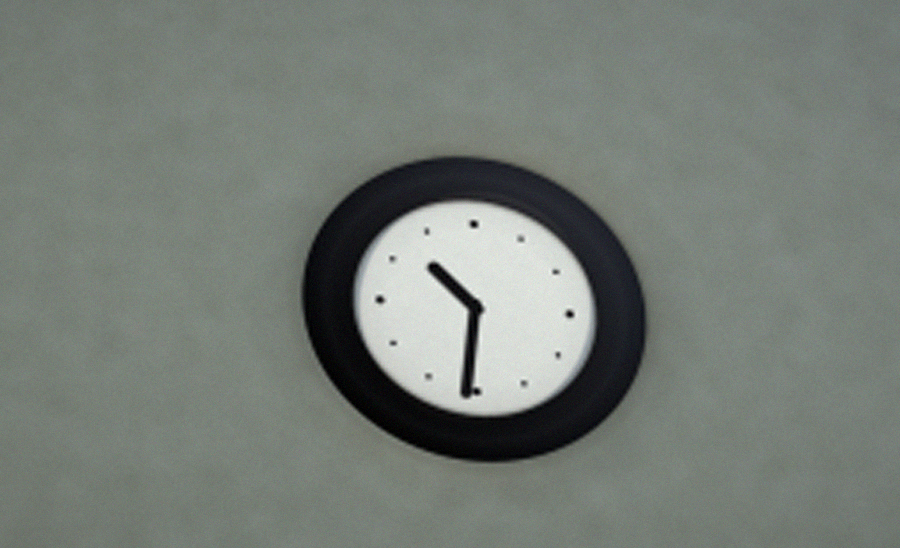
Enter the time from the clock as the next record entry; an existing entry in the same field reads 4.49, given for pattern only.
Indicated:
10.31
